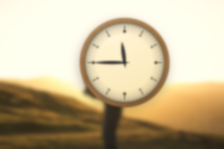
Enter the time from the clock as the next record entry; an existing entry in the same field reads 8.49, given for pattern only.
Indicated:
11.45
